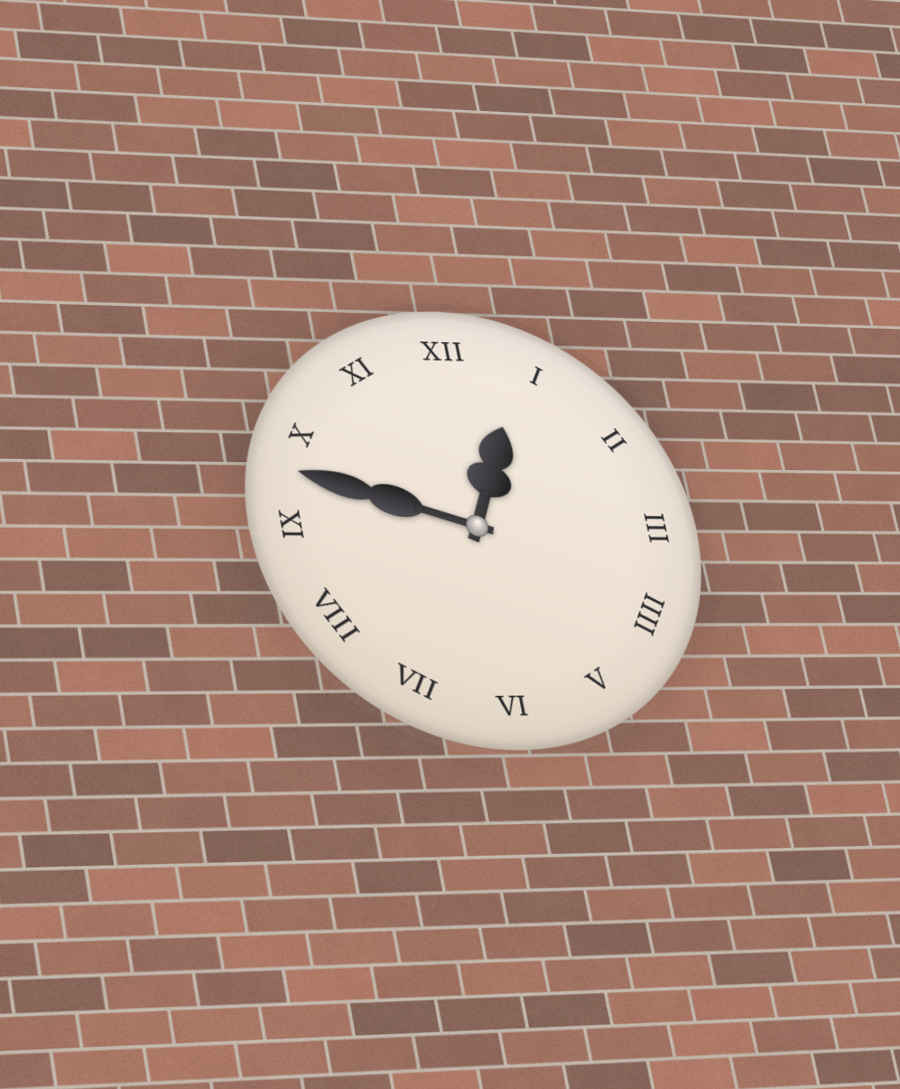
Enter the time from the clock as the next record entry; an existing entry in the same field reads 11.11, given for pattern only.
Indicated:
12.48
